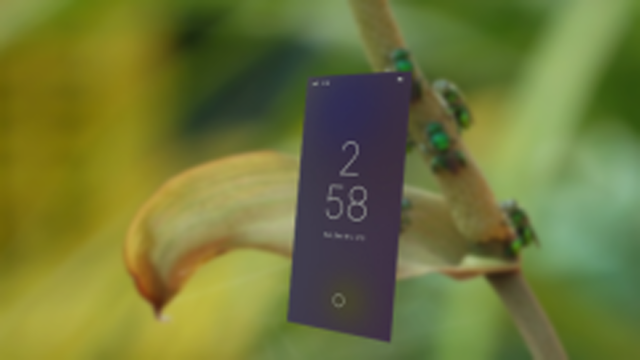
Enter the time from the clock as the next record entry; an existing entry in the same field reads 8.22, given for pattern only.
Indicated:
2.58
